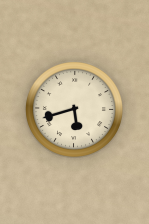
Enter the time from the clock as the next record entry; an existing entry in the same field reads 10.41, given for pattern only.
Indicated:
5.42
